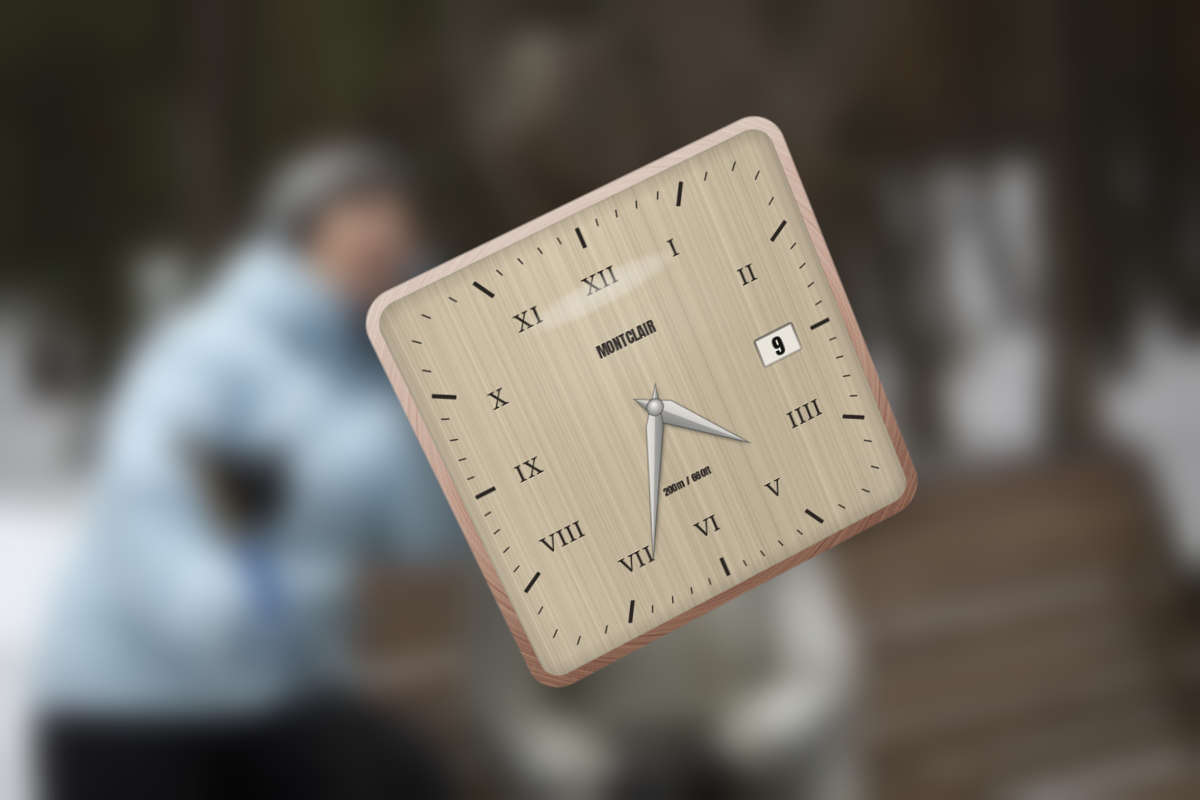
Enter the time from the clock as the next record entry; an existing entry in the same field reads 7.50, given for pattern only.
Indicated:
4.34
